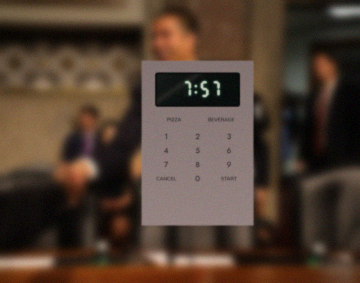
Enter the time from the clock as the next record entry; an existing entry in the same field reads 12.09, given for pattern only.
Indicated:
7.57
